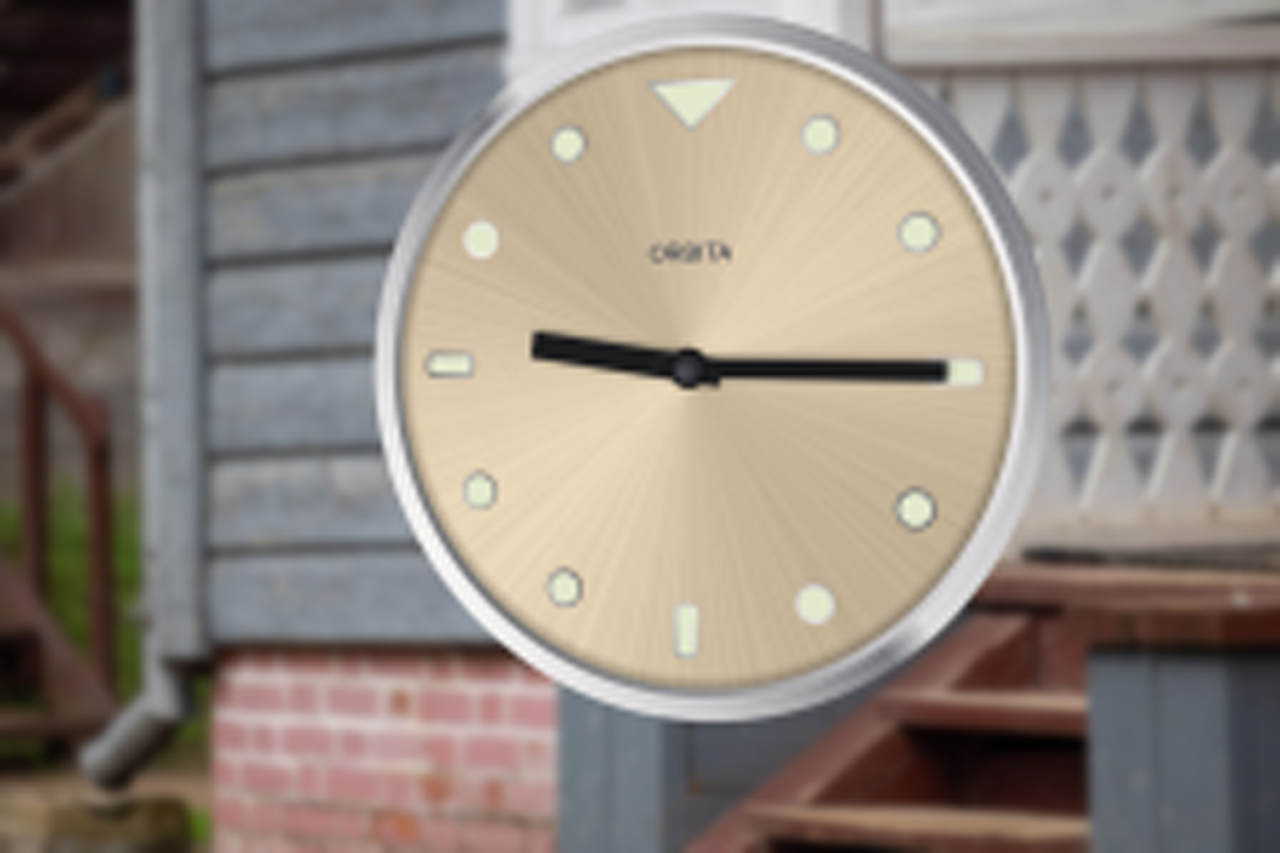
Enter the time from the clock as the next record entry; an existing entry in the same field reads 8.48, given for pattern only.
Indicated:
9.15
